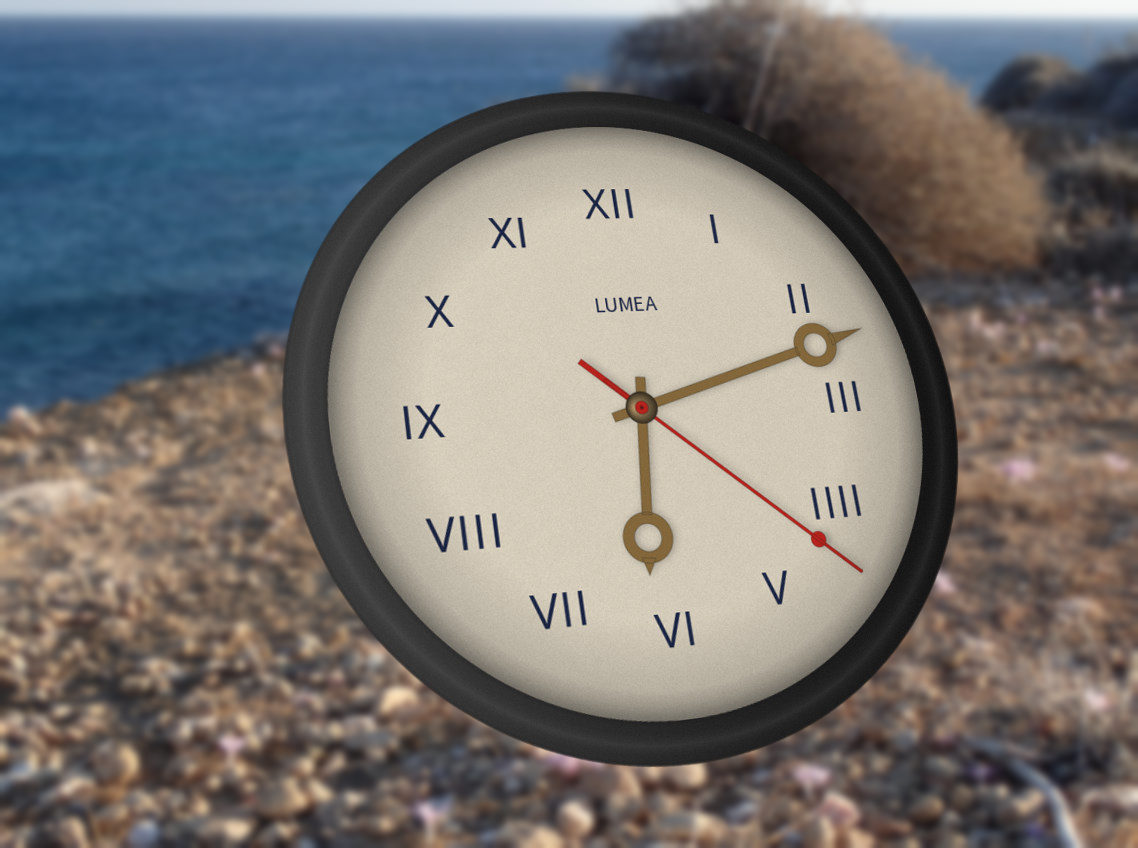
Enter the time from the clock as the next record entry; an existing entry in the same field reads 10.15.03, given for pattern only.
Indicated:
6.12.22
